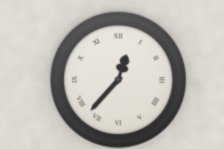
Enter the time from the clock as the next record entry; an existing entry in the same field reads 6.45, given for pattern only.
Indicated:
12.37
